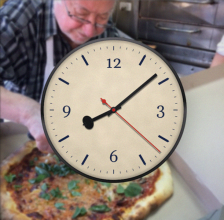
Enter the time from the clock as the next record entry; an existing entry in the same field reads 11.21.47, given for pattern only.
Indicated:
8.08.22
